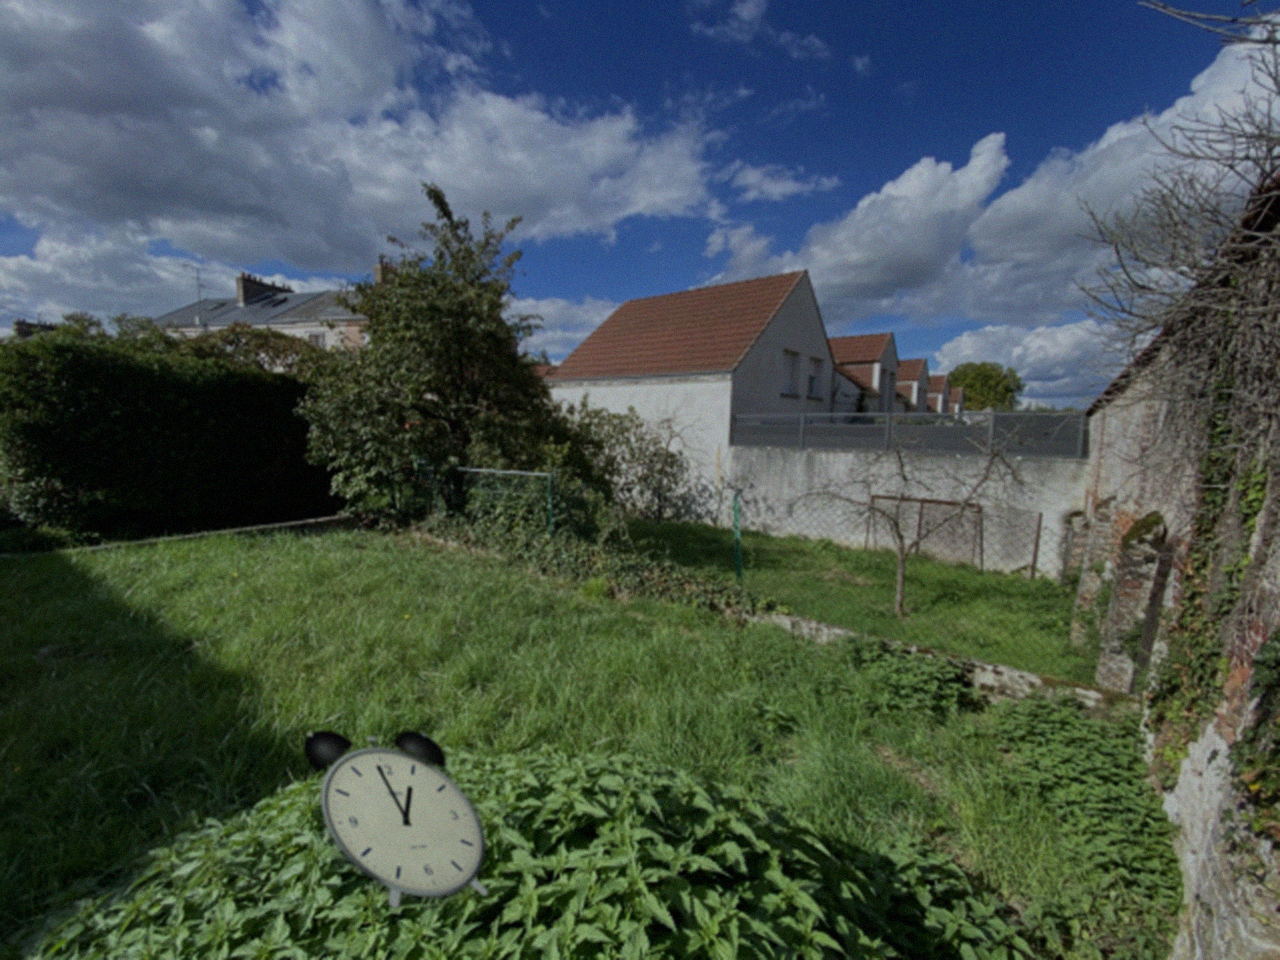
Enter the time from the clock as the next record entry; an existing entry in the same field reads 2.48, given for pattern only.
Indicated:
12.59
